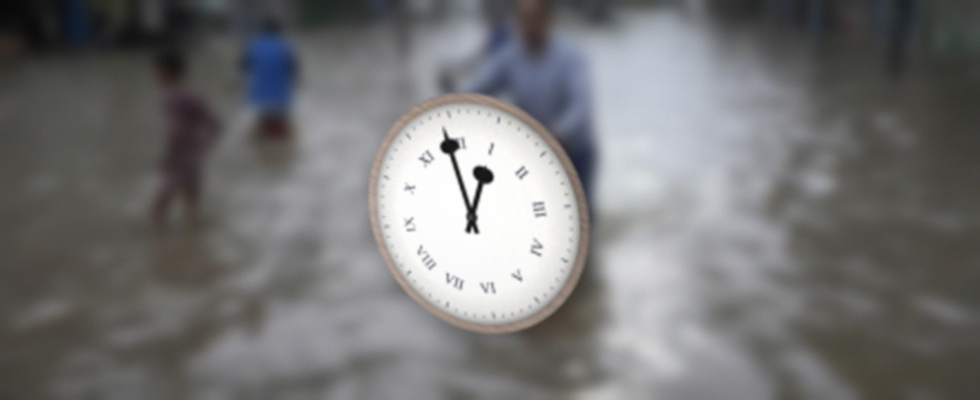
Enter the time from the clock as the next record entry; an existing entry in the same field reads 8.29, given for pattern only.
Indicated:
12.59
